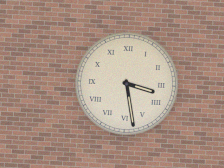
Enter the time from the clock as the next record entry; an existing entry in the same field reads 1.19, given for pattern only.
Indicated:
3.28
